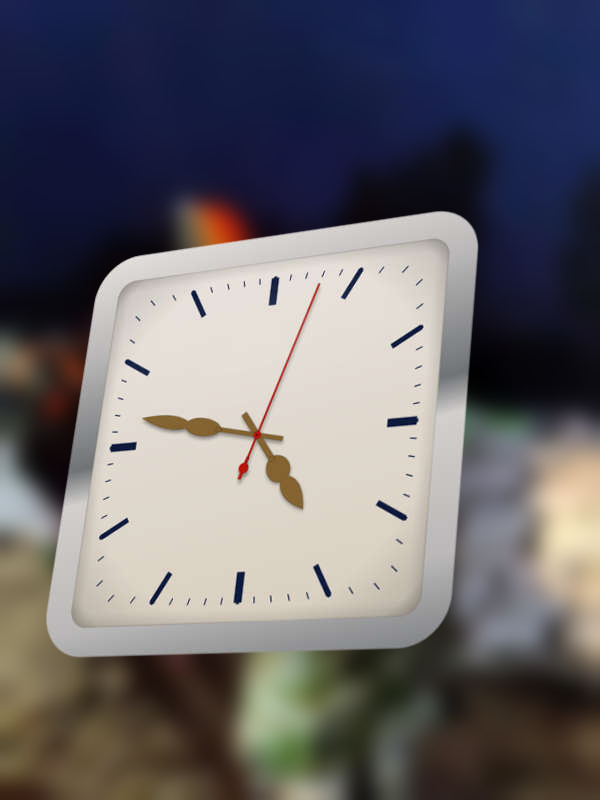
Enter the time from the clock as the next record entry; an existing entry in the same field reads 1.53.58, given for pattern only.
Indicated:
4.47.03
